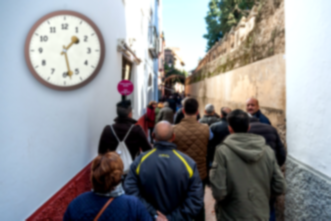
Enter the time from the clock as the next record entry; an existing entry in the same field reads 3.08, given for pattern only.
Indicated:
1.28
